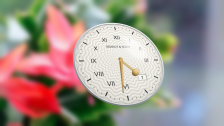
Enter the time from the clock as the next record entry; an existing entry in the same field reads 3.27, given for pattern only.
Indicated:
4.31
